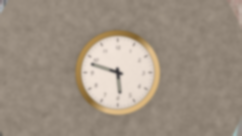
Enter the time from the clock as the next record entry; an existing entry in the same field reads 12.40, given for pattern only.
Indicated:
5.48
